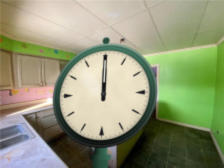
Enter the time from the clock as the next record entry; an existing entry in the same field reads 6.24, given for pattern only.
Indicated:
12.00
